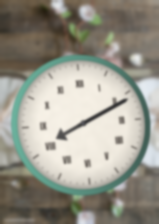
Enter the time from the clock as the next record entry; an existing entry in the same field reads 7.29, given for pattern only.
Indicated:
8.11
